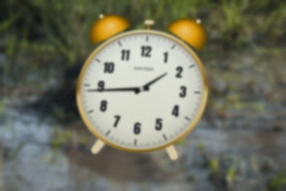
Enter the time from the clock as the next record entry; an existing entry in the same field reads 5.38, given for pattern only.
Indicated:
1.44
